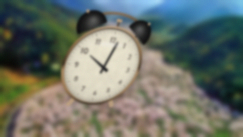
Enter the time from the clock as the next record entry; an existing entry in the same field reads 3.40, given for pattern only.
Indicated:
10.02
